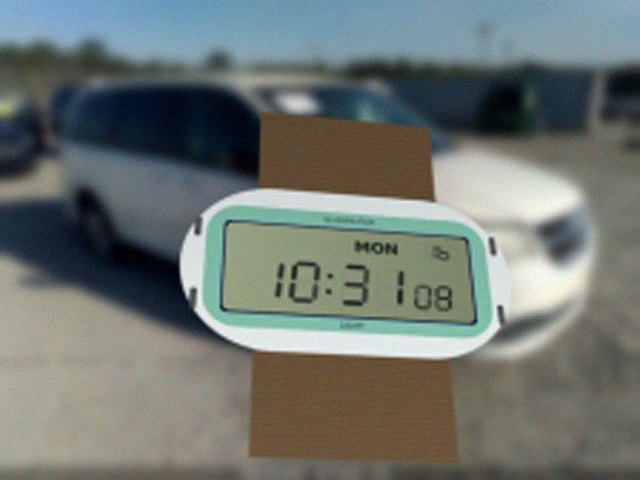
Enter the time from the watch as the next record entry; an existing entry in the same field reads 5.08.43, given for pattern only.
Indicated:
10.31.08
